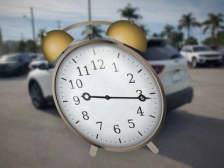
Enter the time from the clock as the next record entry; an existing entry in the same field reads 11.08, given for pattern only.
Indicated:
9.16
